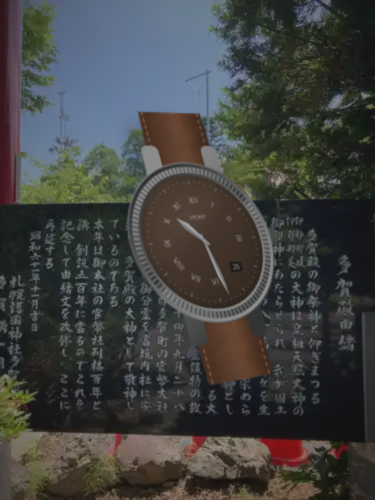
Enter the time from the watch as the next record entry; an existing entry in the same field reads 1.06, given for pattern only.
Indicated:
10.28
